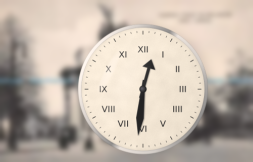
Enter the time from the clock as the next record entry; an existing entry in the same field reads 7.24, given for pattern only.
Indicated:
12.31
